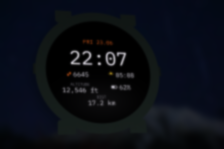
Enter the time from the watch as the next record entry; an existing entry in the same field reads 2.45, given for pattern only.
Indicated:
22.07
